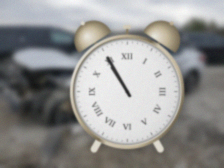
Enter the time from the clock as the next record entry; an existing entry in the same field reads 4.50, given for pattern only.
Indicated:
10.55
